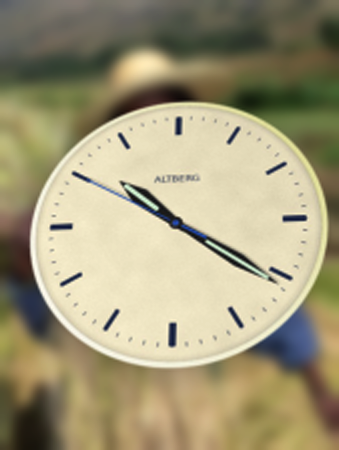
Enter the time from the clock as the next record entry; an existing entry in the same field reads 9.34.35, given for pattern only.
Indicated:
10.20.50
